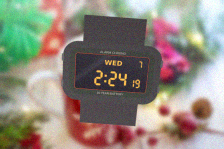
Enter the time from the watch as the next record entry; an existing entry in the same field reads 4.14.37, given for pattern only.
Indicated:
2.24.19
